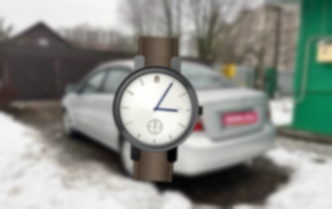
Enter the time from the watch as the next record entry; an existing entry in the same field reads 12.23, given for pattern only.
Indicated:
3.05
